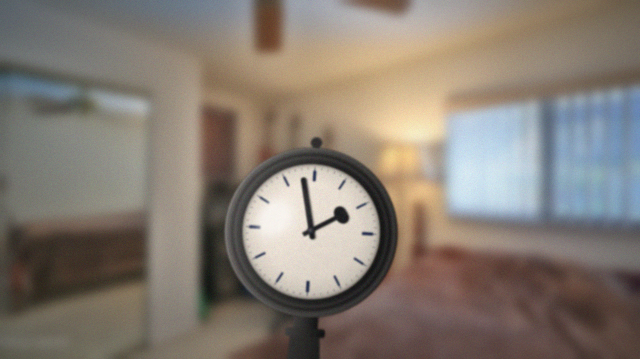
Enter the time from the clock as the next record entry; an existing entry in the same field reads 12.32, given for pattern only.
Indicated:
1.58
